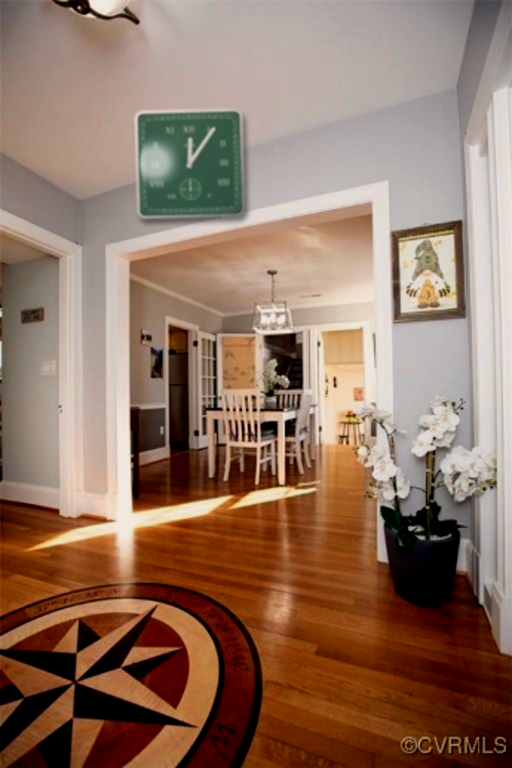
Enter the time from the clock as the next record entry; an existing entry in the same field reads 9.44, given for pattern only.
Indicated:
12.06
